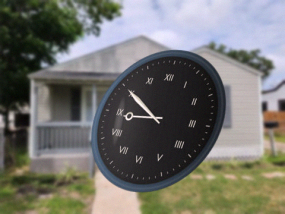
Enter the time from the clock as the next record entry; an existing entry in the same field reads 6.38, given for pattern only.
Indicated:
8.50
